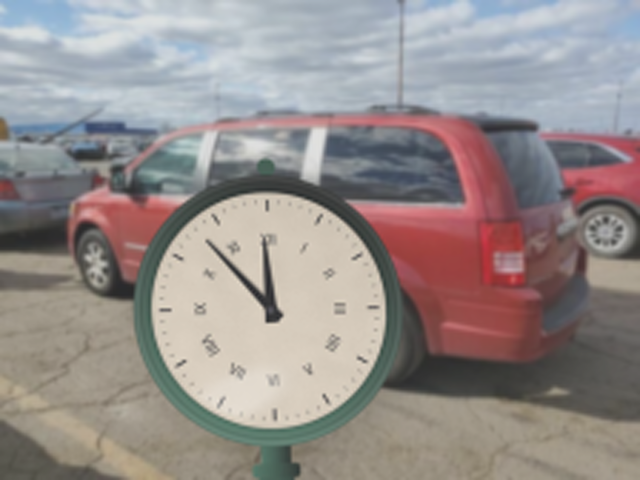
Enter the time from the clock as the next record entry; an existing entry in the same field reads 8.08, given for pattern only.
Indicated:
11.53
